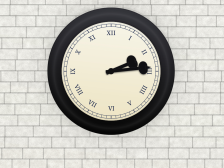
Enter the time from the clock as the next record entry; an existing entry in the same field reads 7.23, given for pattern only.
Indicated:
2.14
